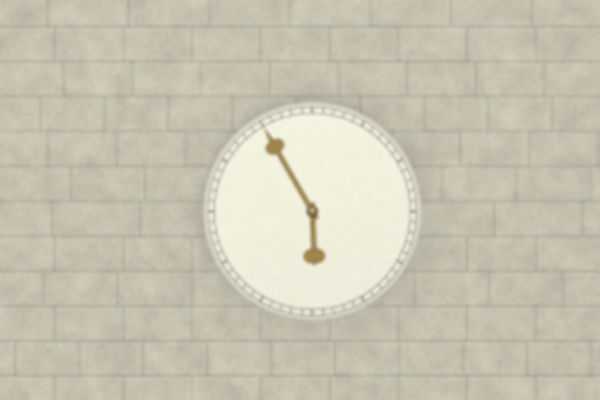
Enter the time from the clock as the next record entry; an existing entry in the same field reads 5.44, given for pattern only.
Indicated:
5.55
